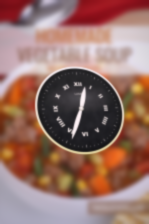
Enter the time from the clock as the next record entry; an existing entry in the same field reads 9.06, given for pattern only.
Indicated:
12.34
